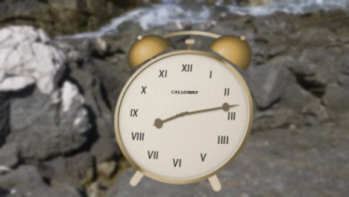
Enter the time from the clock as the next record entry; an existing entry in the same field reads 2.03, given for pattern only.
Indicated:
8.13
